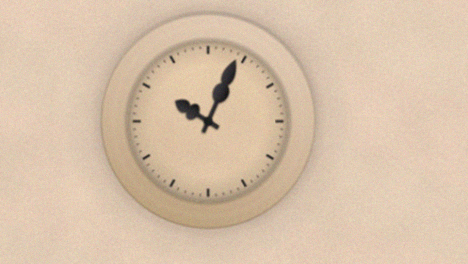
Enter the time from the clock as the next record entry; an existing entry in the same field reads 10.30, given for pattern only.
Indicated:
10.04
